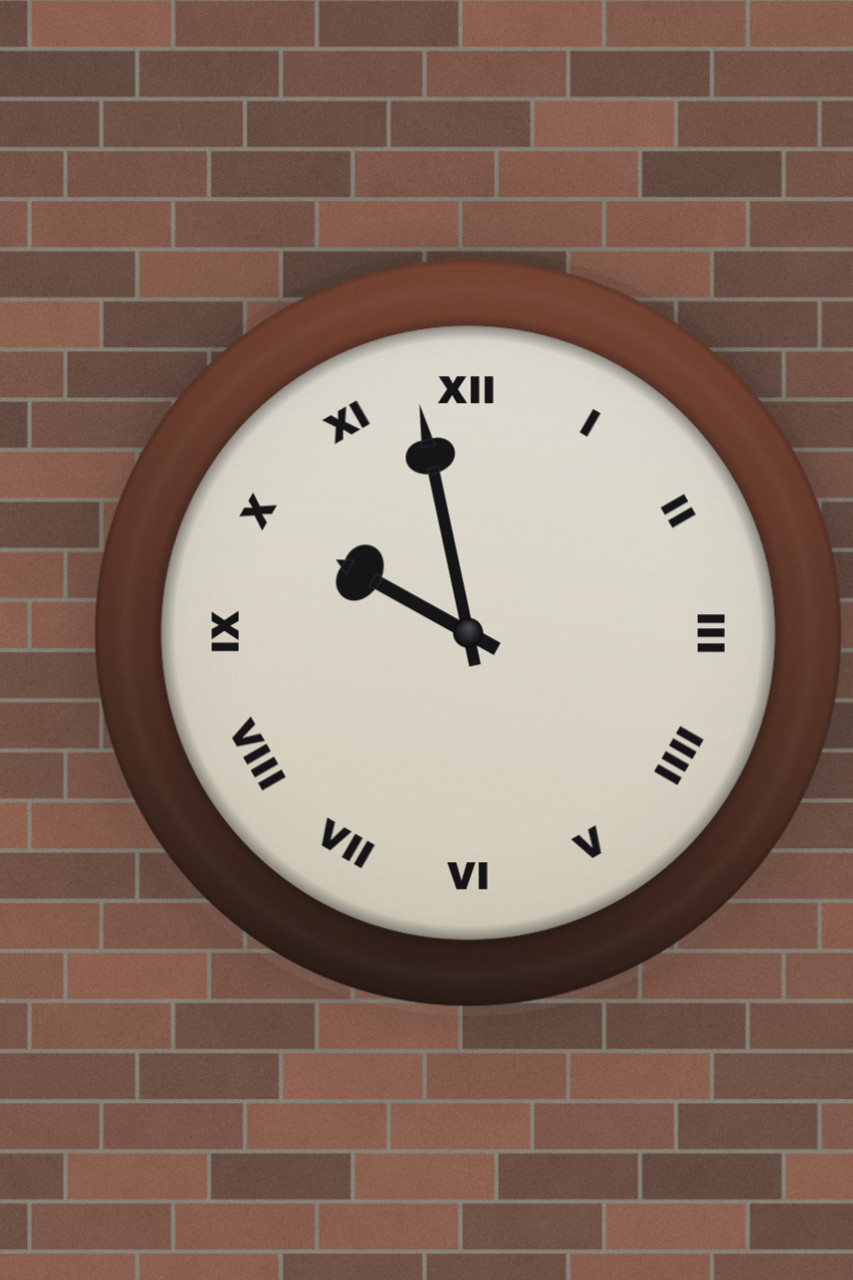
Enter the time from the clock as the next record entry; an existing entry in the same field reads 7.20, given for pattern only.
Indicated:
9.58
